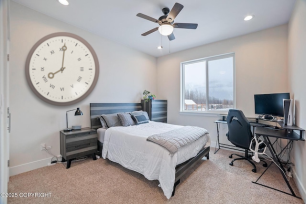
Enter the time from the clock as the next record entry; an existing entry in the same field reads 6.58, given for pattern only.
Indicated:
8.01
